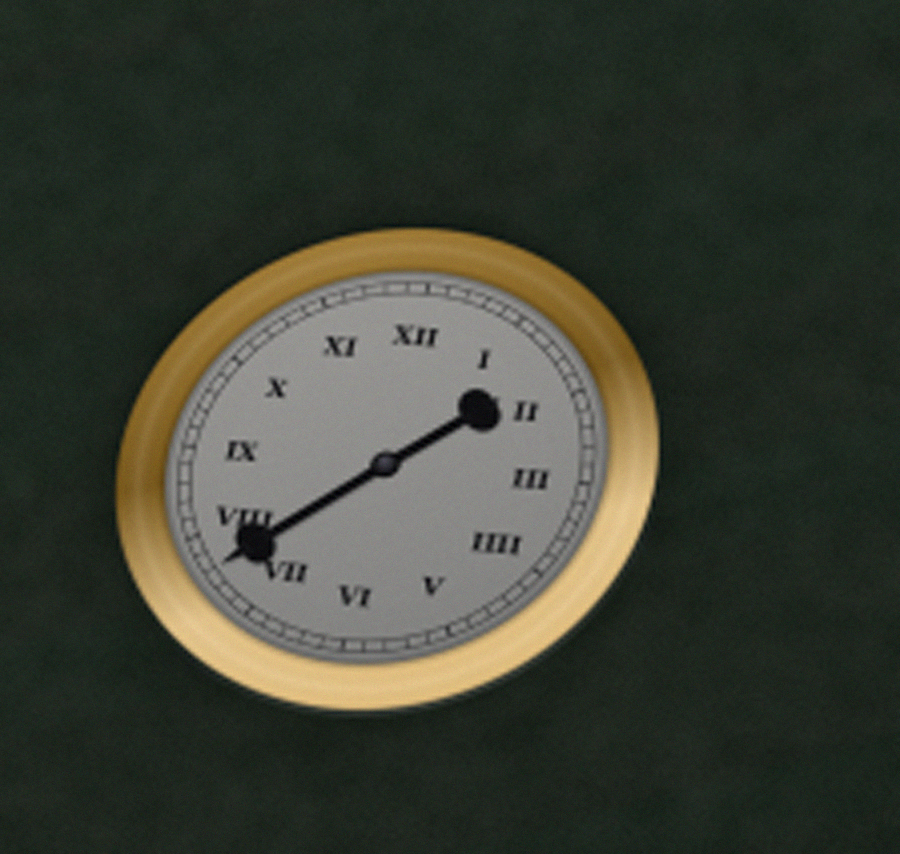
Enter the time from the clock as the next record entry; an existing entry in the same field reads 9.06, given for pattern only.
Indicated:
1.38
